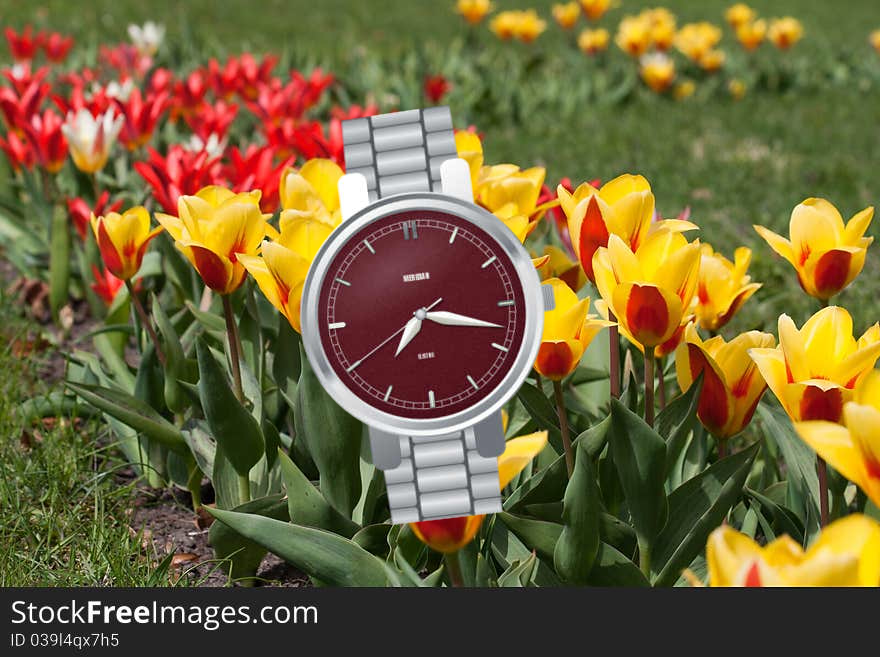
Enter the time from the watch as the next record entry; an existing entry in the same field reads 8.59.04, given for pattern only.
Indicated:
7.17.40
